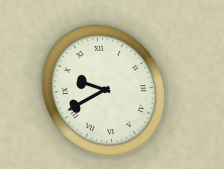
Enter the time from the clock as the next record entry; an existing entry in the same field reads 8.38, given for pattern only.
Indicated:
9.41
